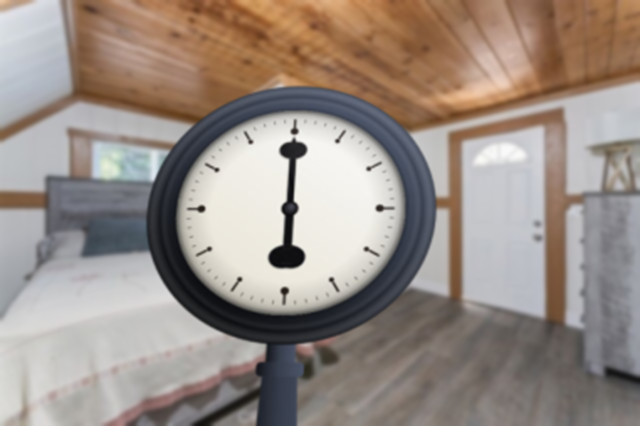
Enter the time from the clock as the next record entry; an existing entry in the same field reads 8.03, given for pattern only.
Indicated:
6.00
